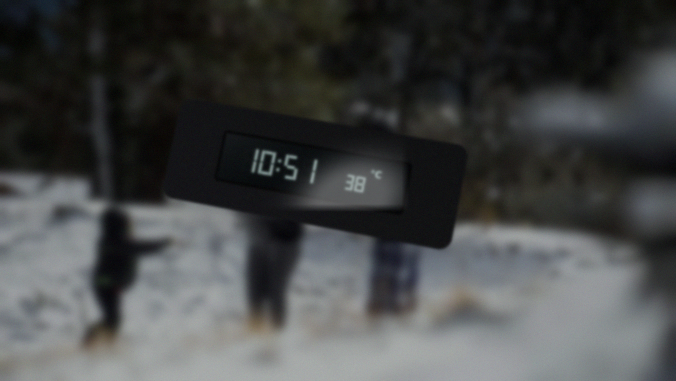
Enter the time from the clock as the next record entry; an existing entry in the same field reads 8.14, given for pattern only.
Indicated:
10.51
